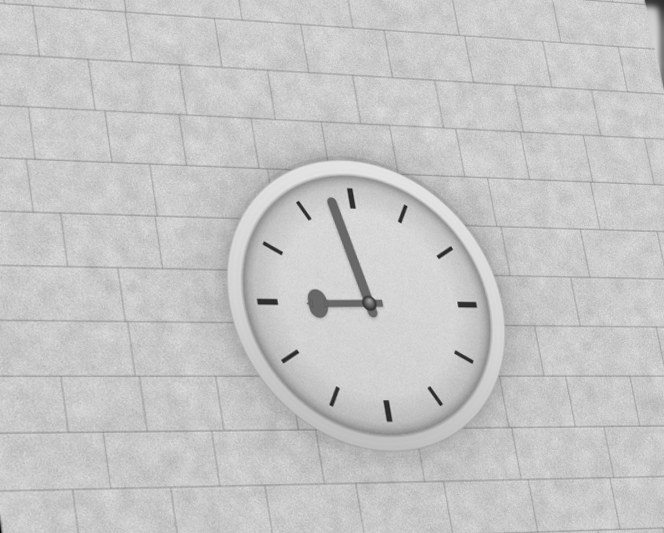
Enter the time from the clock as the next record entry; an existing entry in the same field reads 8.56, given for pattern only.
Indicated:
8.58
